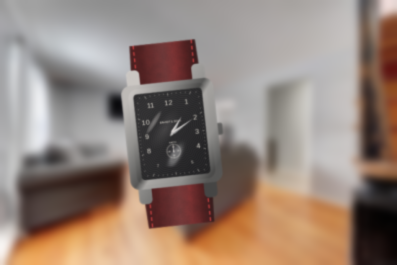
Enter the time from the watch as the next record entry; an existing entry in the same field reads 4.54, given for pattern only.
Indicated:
1.10
